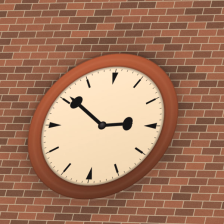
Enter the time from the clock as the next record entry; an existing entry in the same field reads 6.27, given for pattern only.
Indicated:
2.51
